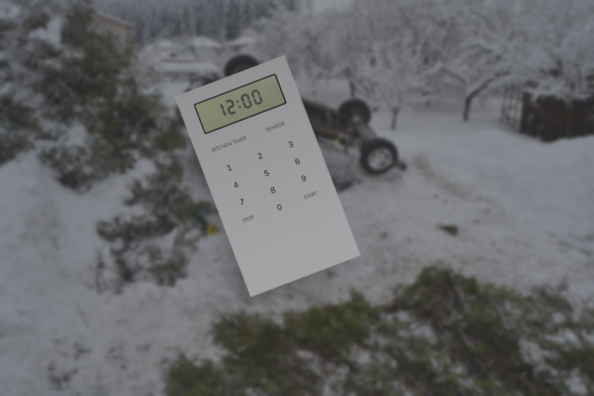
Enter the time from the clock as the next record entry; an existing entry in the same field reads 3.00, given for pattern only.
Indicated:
12.00
